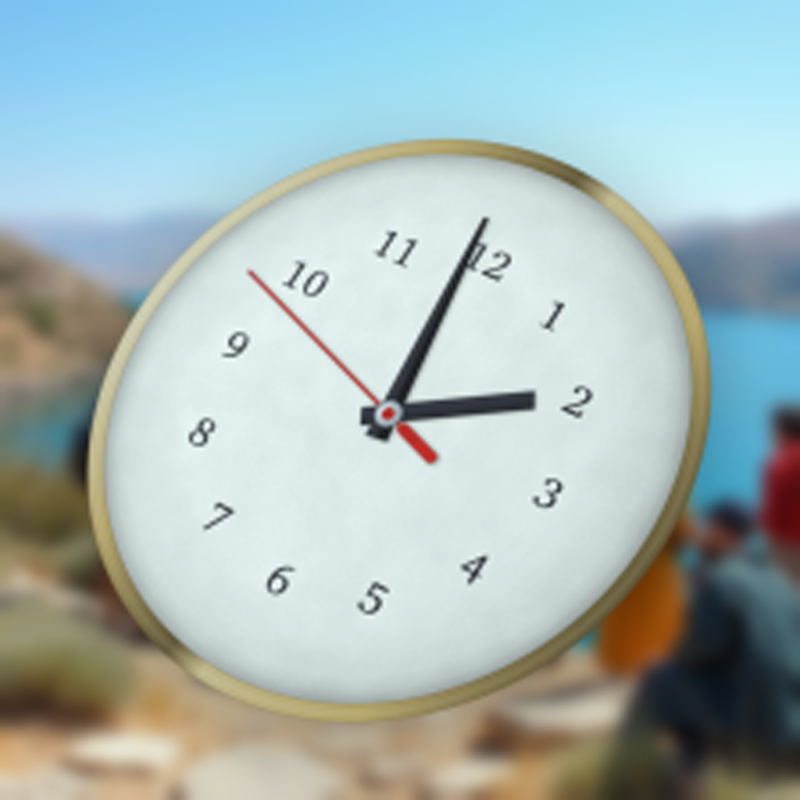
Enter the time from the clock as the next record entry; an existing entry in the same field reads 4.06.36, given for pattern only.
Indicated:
1.58.48
